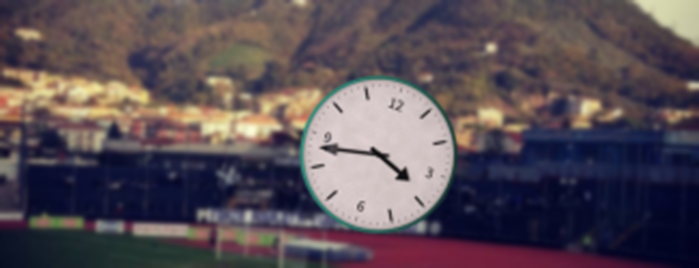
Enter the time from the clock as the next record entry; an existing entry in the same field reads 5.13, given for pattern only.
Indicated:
3.43
